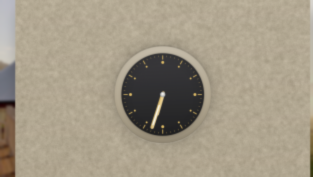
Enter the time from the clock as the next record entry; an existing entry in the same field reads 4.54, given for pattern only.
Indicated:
6.33
